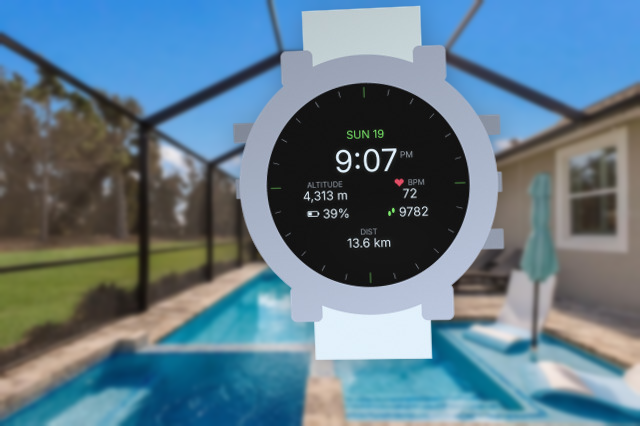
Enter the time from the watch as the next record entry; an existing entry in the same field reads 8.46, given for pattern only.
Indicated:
9.07
